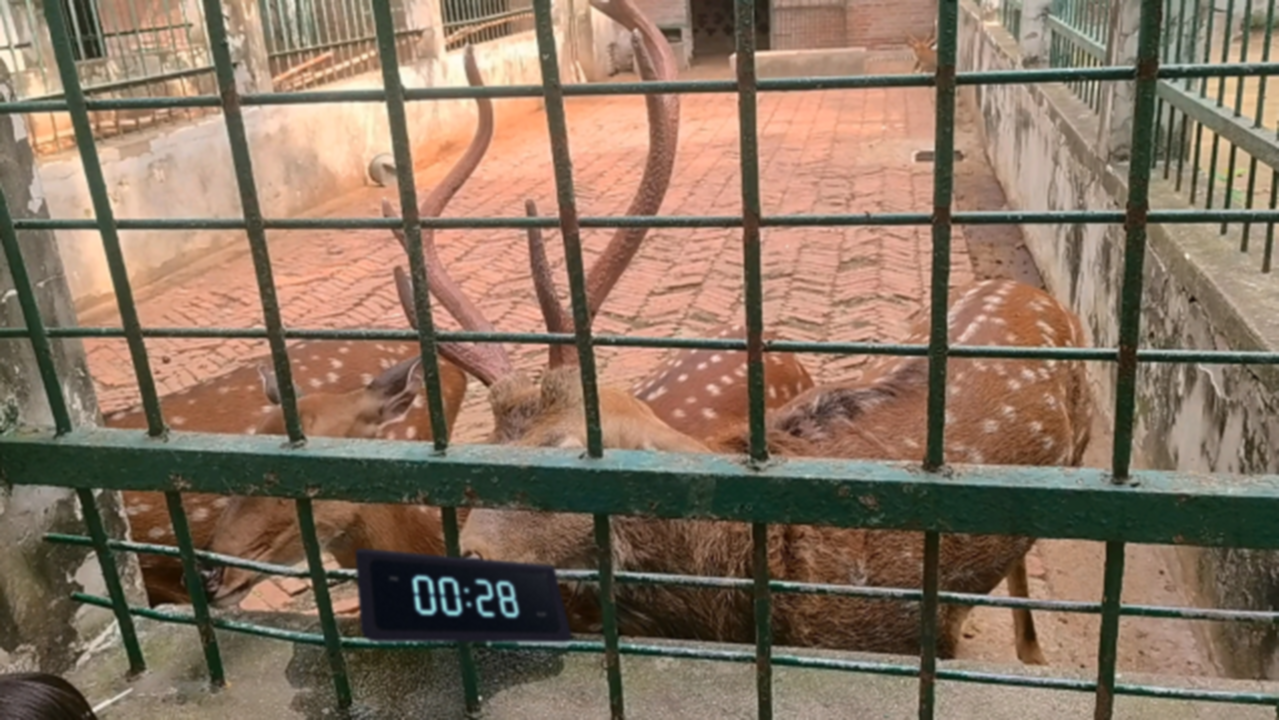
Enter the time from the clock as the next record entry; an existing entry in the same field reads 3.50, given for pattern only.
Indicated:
0.28
